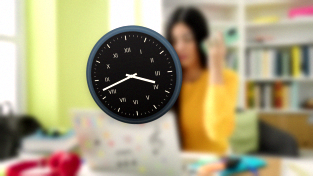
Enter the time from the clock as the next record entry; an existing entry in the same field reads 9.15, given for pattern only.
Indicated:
3.42
